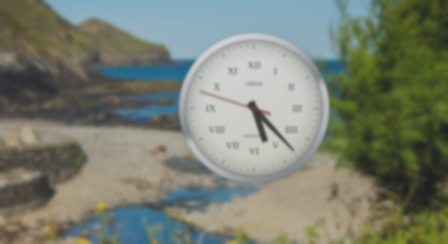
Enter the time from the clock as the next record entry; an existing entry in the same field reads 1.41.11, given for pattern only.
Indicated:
5.22.48
